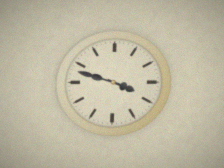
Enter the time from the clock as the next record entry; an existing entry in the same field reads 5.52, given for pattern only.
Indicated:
3.48
